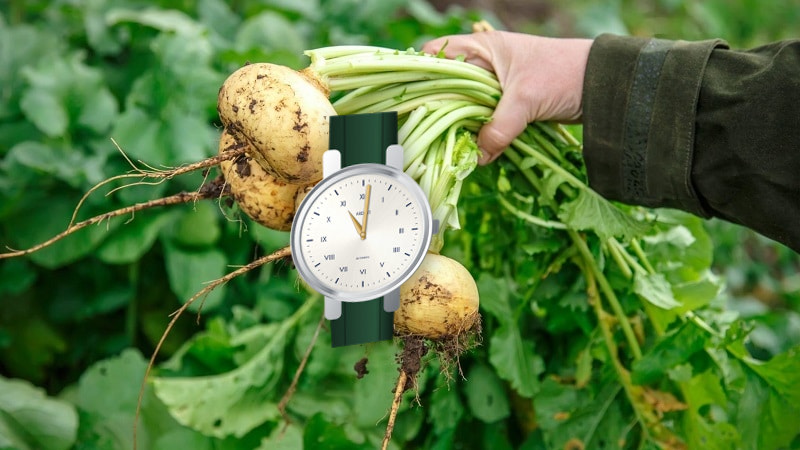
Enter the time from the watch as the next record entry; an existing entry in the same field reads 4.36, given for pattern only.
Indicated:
11.01
